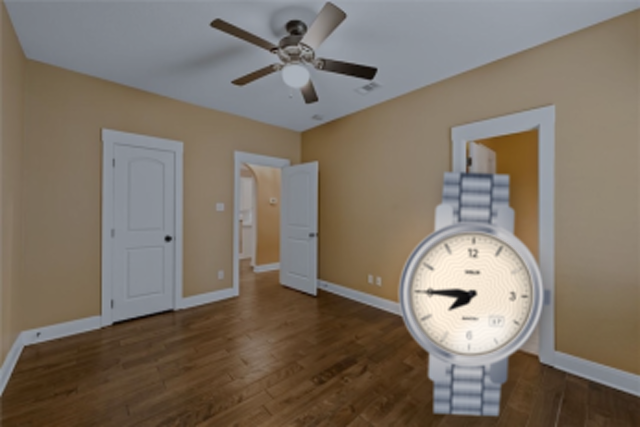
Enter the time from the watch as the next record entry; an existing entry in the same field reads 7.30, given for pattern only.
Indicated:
7.45
